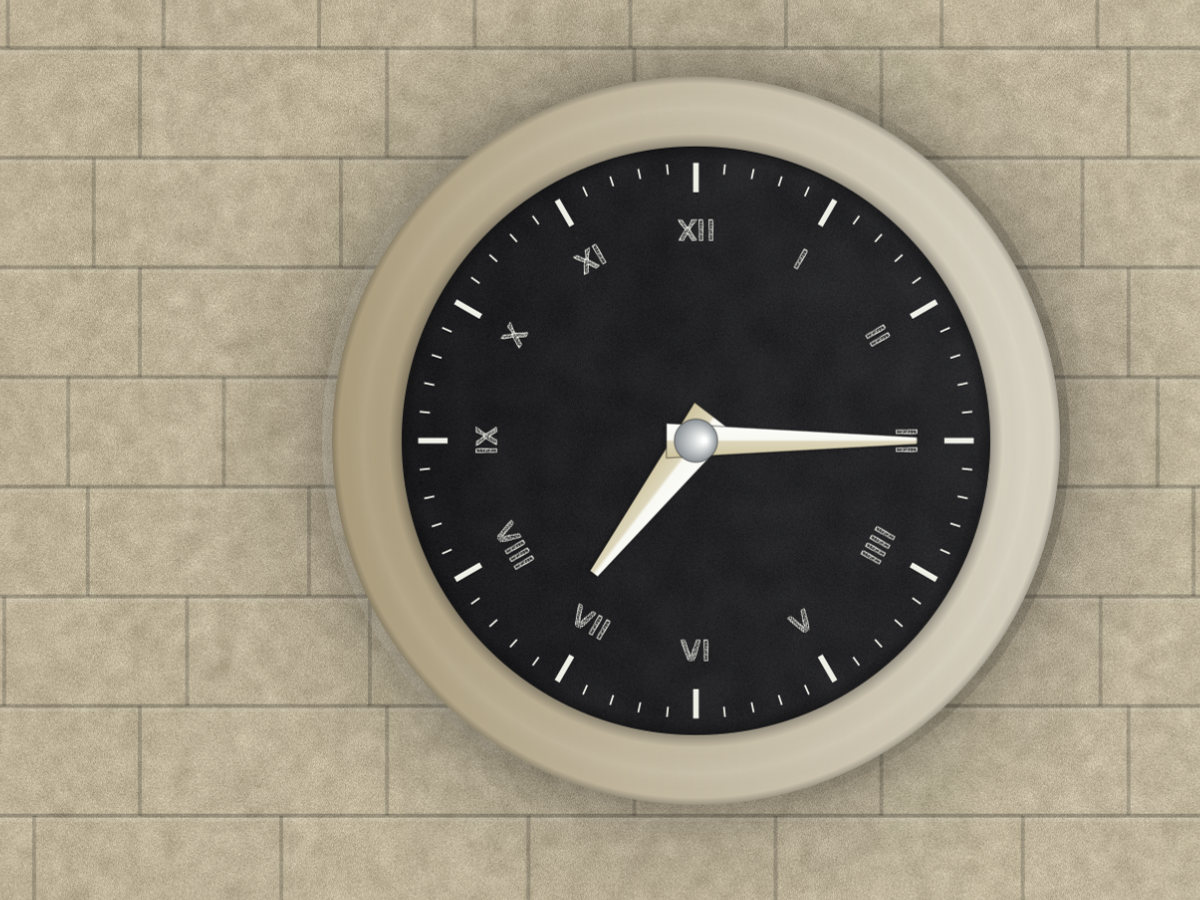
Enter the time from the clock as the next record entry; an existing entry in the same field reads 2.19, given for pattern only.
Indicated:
7.15
